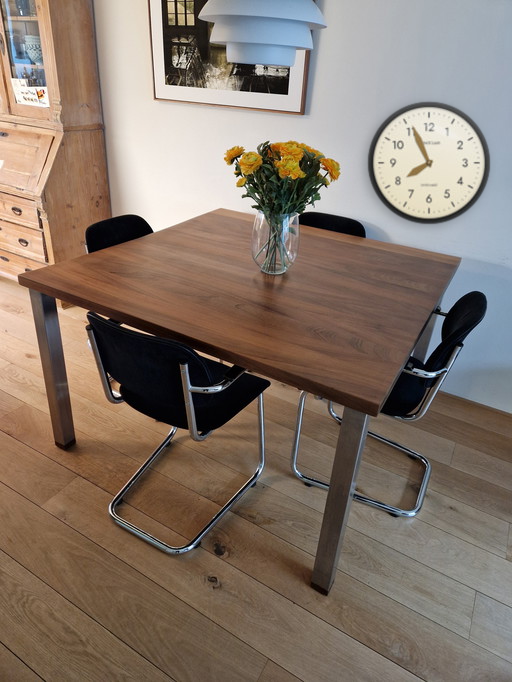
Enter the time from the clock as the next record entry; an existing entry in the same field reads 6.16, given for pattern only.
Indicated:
7.56
